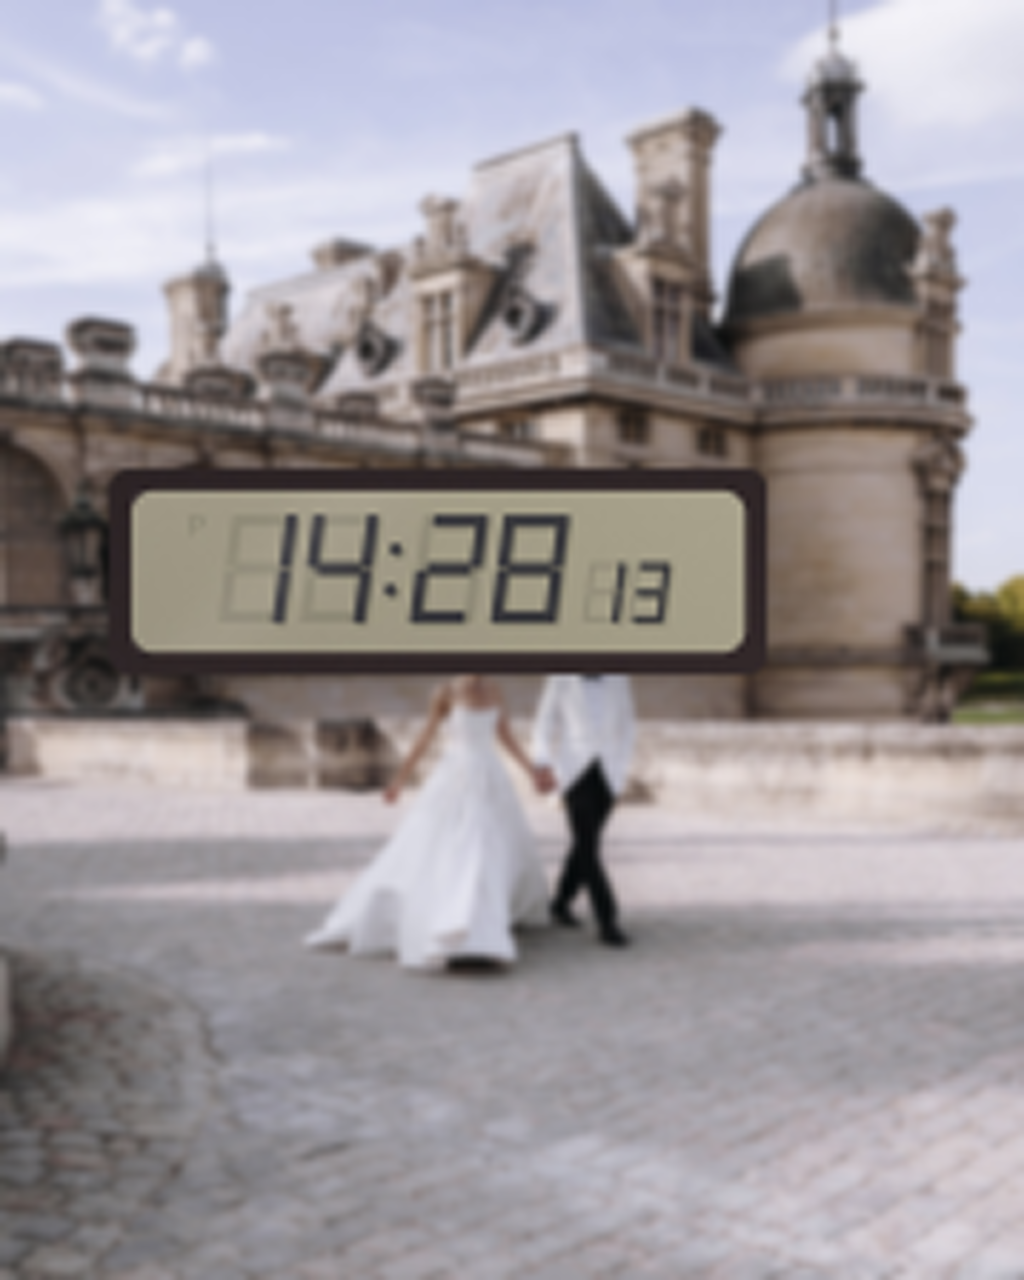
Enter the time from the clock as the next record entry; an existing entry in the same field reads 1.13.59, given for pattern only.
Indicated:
14.28.13
